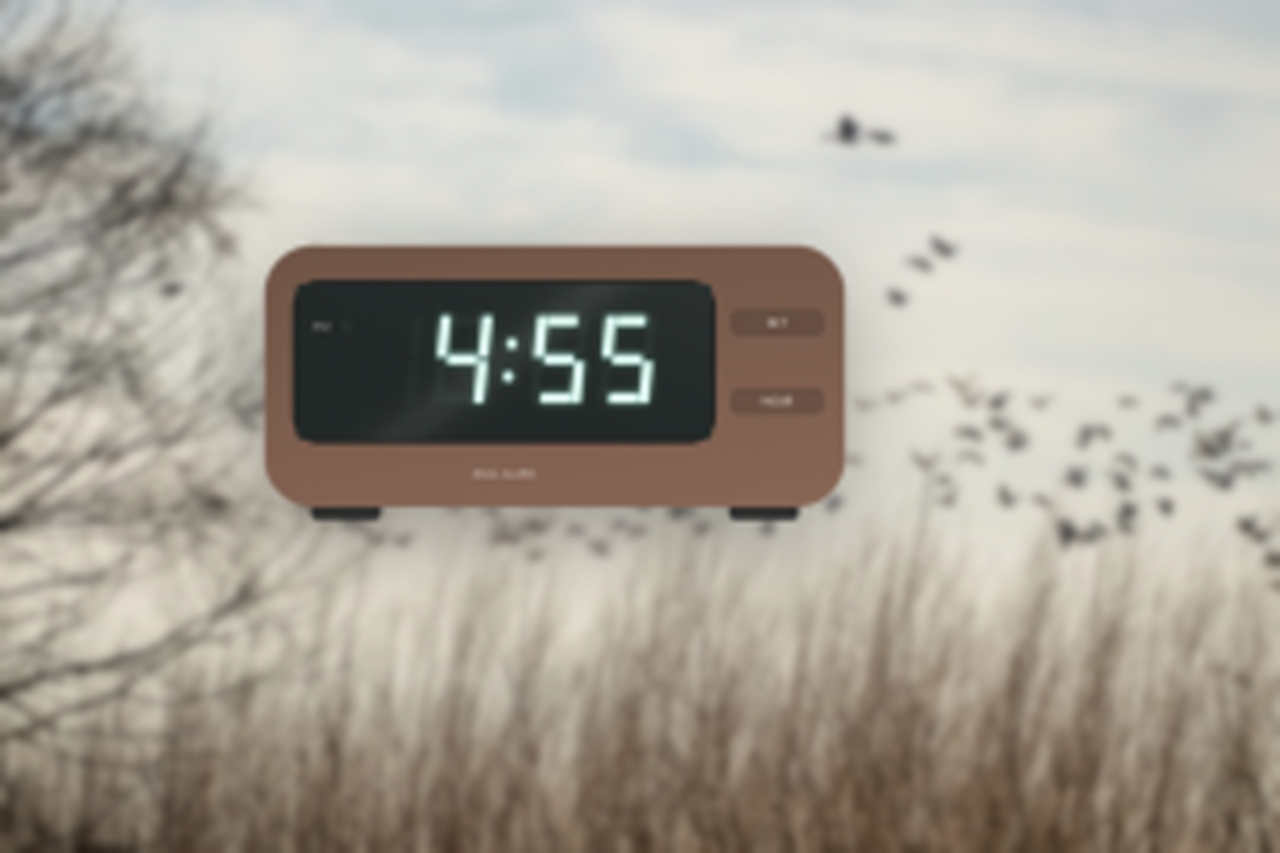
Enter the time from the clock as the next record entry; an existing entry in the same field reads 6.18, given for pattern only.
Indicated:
4.55
